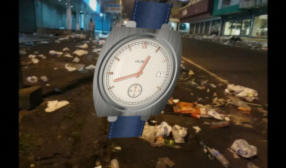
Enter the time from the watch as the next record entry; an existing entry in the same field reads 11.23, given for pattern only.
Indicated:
12.42
